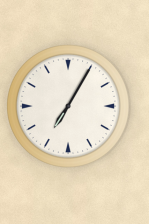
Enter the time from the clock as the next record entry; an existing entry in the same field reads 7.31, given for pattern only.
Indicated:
7.05
